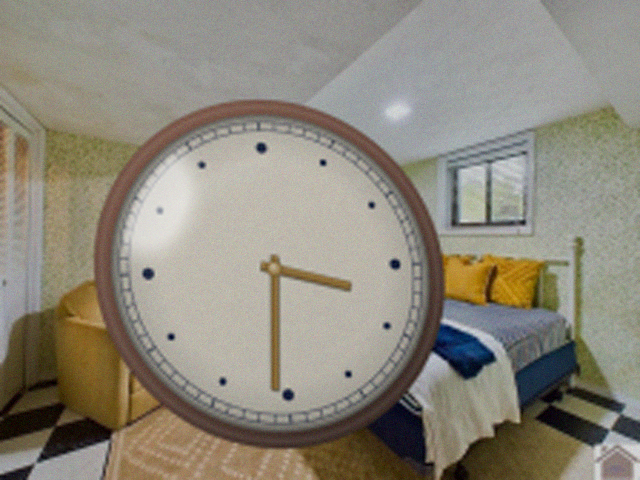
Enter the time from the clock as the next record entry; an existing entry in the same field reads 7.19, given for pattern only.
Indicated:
3.31
